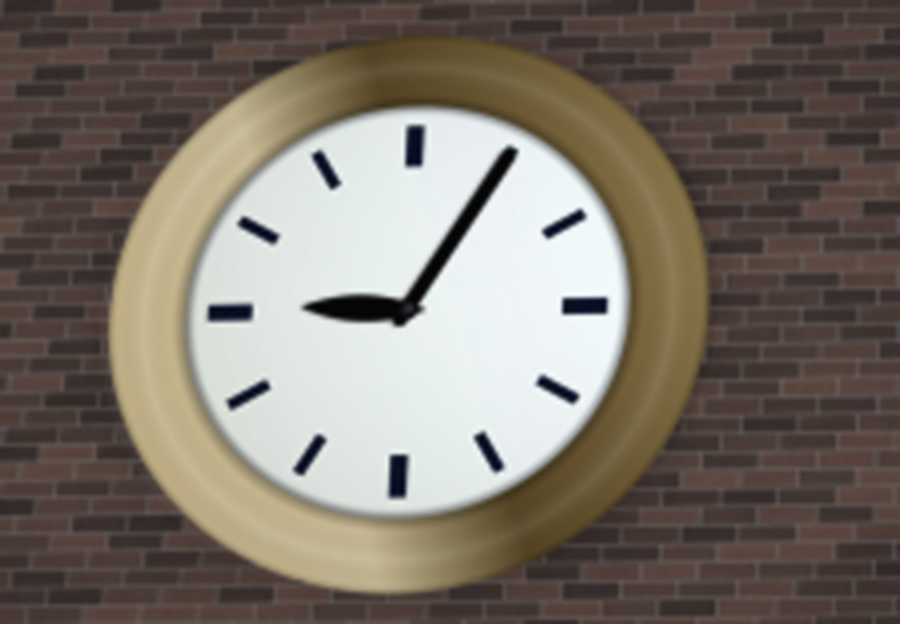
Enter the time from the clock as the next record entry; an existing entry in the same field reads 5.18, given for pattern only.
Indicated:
9.05
